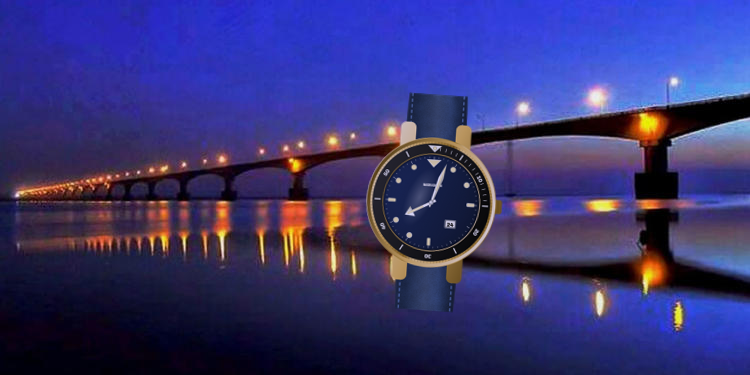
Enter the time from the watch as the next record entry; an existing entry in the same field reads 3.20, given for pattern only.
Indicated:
8.03
